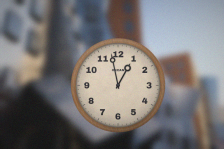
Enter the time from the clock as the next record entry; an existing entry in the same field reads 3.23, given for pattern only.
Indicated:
12.58
